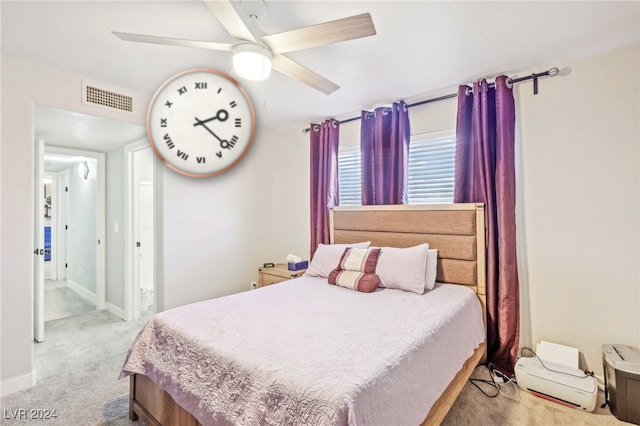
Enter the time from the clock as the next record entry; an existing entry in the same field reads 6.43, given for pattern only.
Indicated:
2.22
